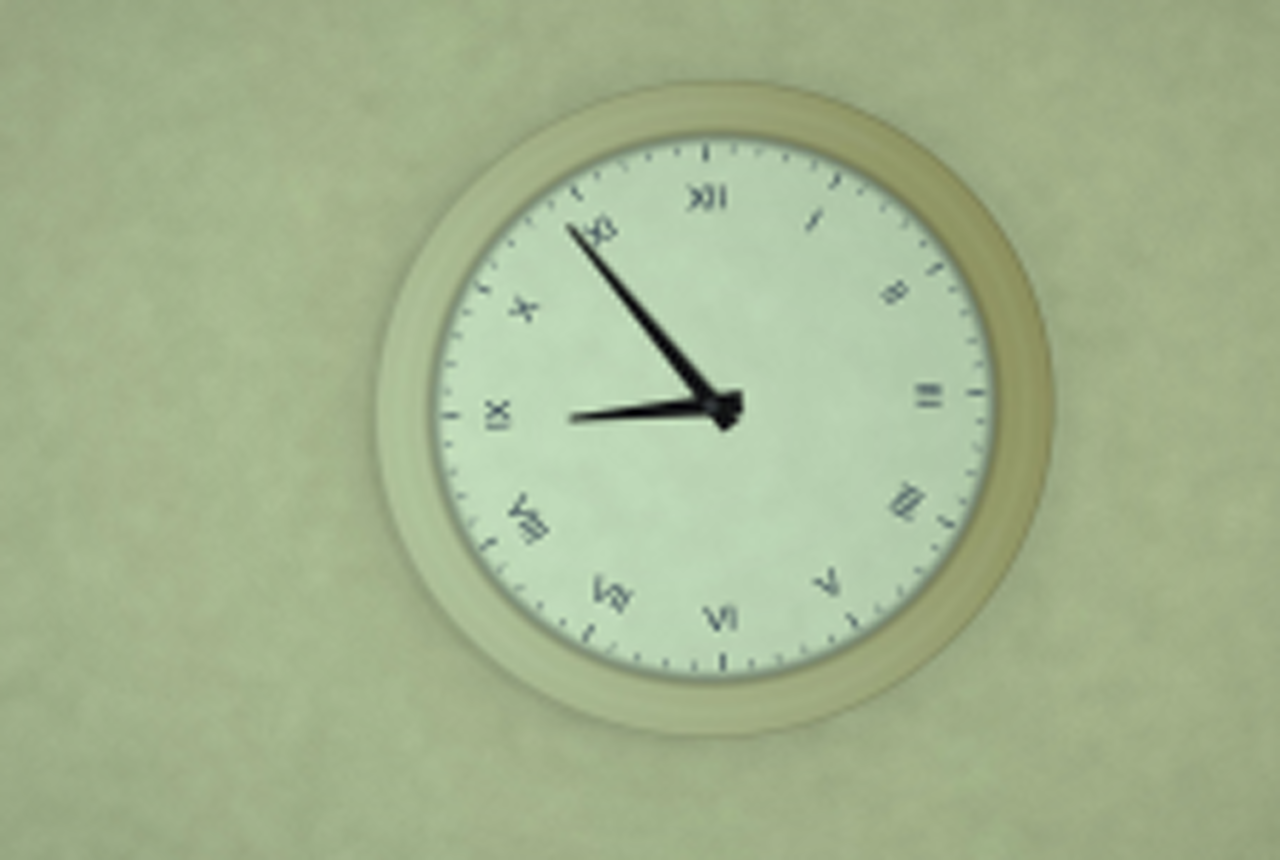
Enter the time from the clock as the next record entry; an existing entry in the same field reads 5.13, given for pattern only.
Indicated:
8.54
